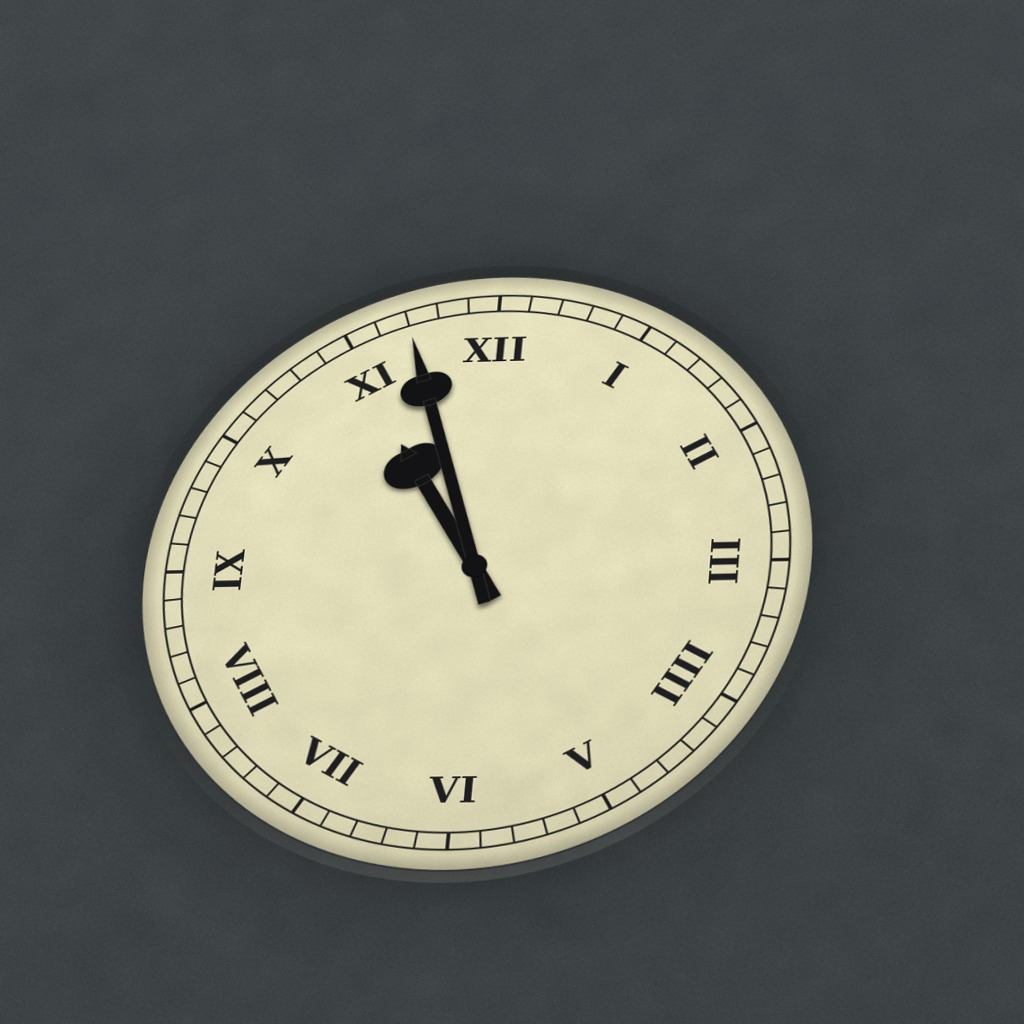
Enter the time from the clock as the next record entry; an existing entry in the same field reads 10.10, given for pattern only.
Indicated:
10.57
